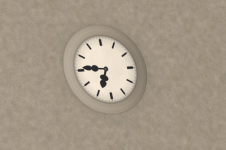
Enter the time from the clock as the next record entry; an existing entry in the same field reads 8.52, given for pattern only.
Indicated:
6.46
